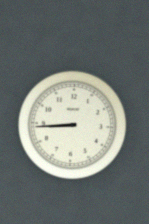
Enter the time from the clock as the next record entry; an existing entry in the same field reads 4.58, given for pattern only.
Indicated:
8.44
